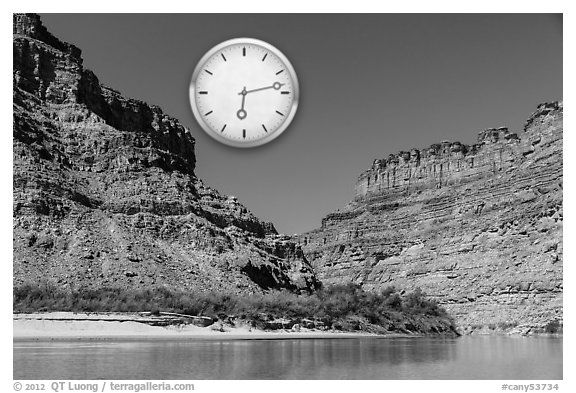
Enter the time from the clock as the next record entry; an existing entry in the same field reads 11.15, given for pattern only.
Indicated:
6.13
